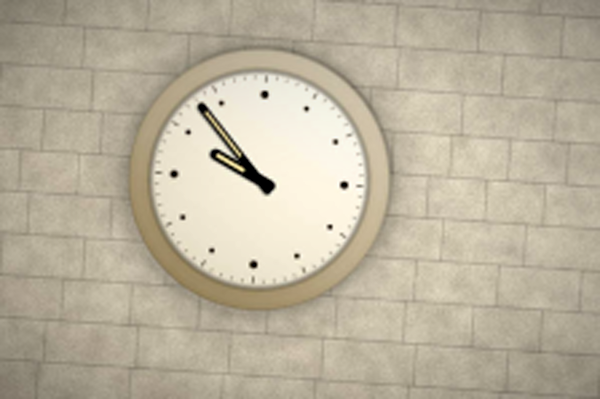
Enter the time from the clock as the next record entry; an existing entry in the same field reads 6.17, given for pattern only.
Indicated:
9.53
